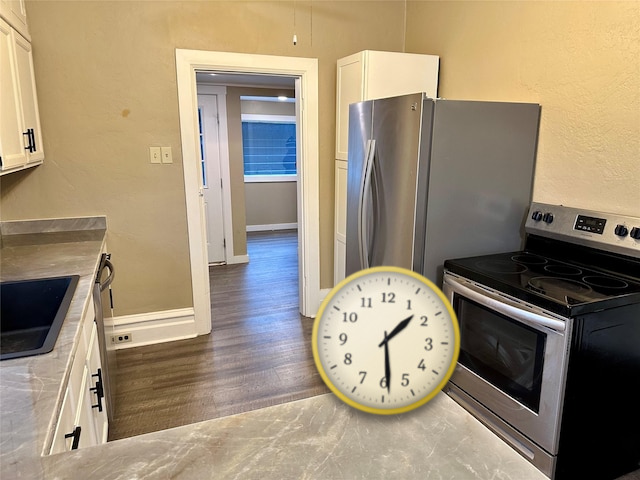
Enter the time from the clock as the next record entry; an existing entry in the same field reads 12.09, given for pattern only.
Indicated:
1.29
